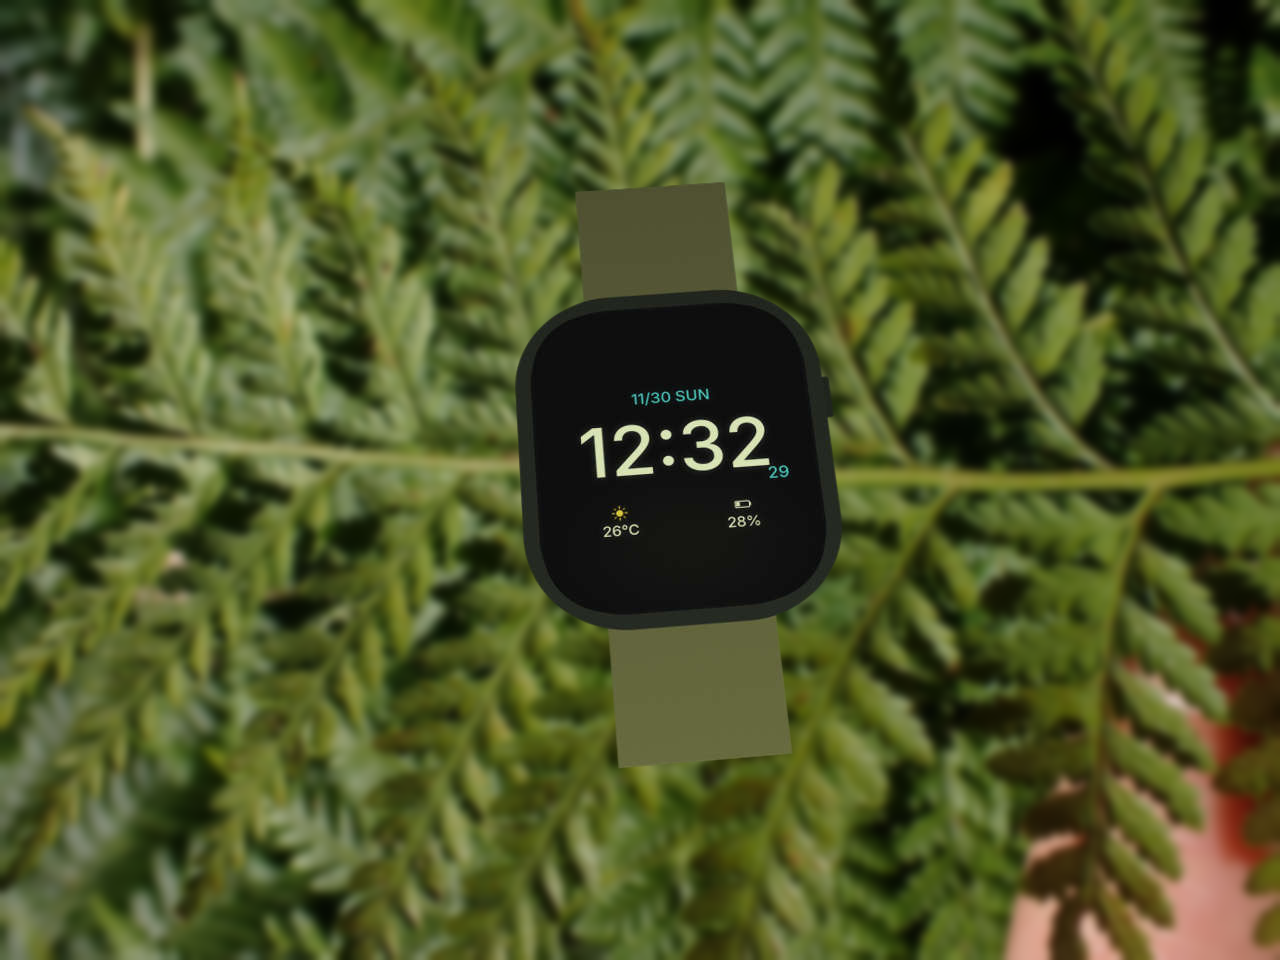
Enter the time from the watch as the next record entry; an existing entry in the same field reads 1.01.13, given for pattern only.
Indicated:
12.32.29
